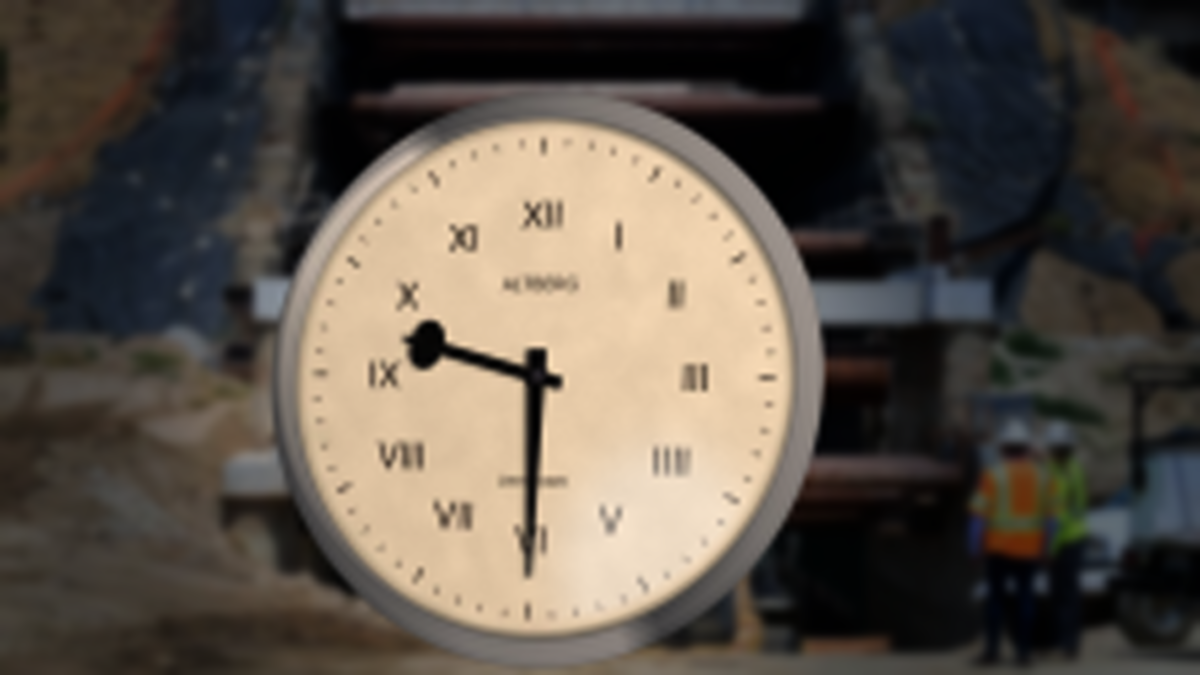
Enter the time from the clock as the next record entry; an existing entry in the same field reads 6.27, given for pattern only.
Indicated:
9.30
